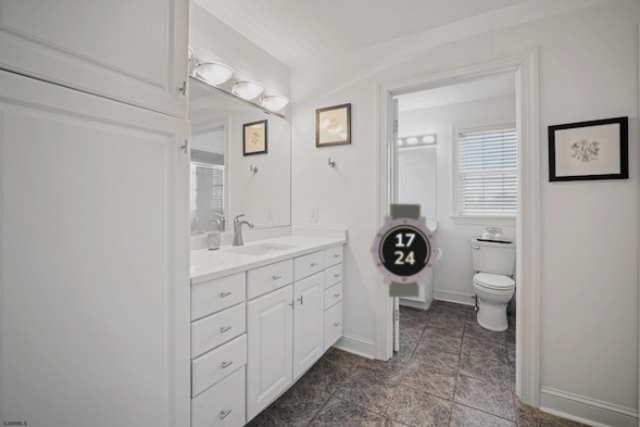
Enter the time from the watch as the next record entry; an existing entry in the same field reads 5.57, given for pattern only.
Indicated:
17.24
